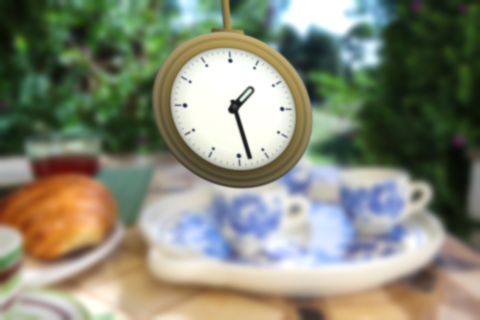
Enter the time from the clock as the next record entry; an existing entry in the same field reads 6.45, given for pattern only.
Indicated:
1.28
